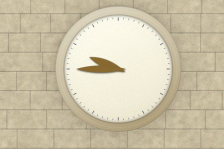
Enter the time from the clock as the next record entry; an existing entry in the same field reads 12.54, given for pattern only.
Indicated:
9.45
